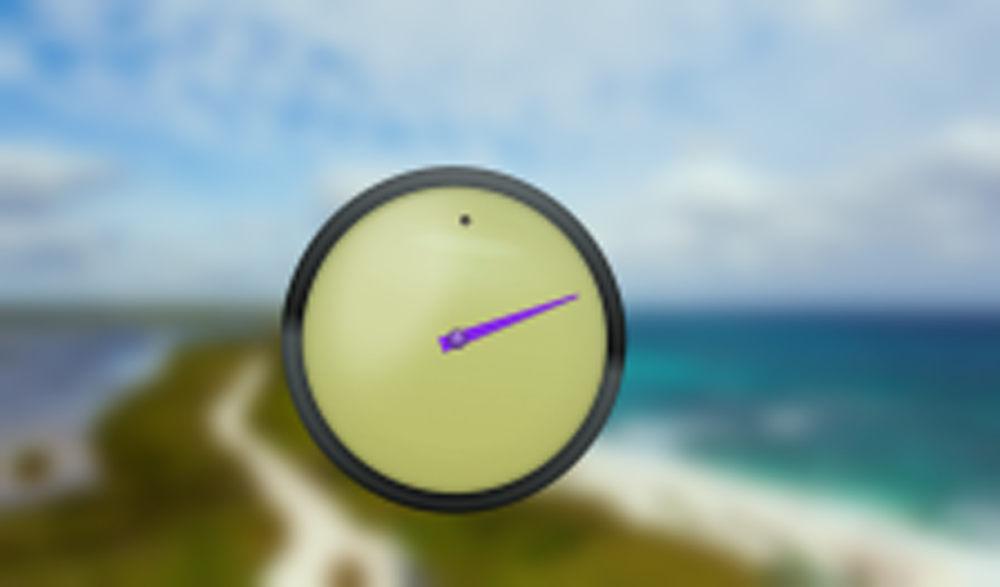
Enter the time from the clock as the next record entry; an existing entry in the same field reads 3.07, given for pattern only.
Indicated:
2.11
